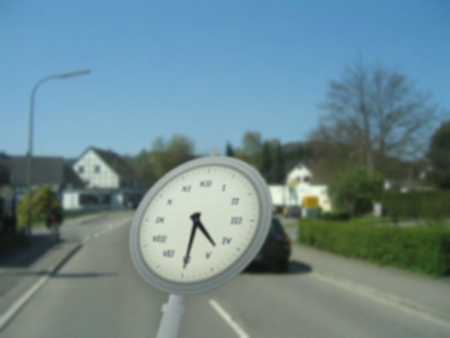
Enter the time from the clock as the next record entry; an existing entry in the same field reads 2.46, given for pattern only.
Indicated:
4.30
